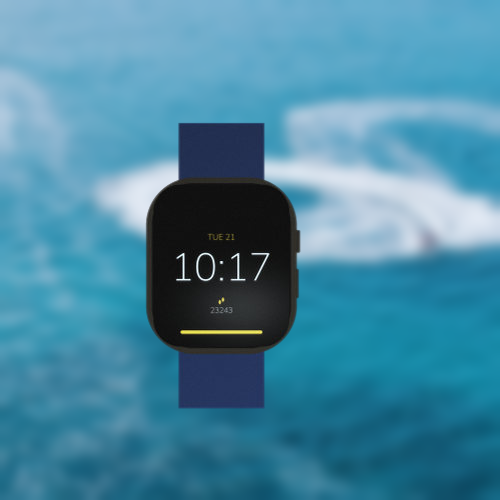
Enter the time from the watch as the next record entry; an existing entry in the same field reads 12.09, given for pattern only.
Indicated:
10.17
